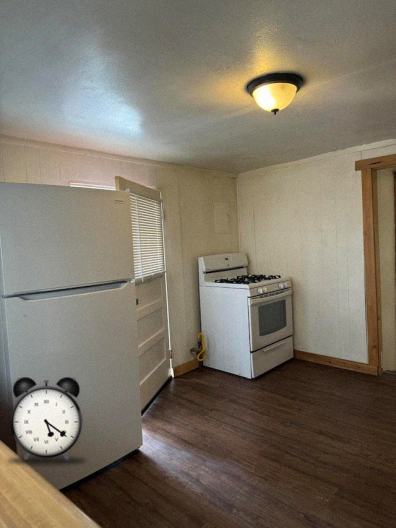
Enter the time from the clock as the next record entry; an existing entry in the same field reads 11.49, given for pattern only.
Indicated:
5.21
